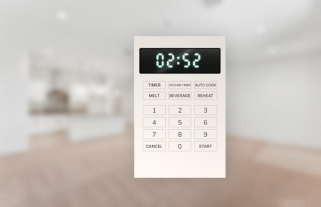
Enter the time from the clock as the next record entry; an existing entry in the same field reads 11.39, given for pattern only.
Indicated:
2.52
